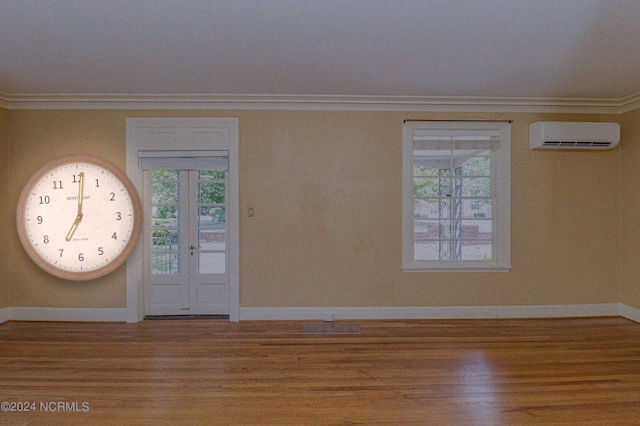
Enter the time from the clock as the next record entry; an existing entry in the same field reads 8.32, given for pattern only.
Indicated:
7.01
